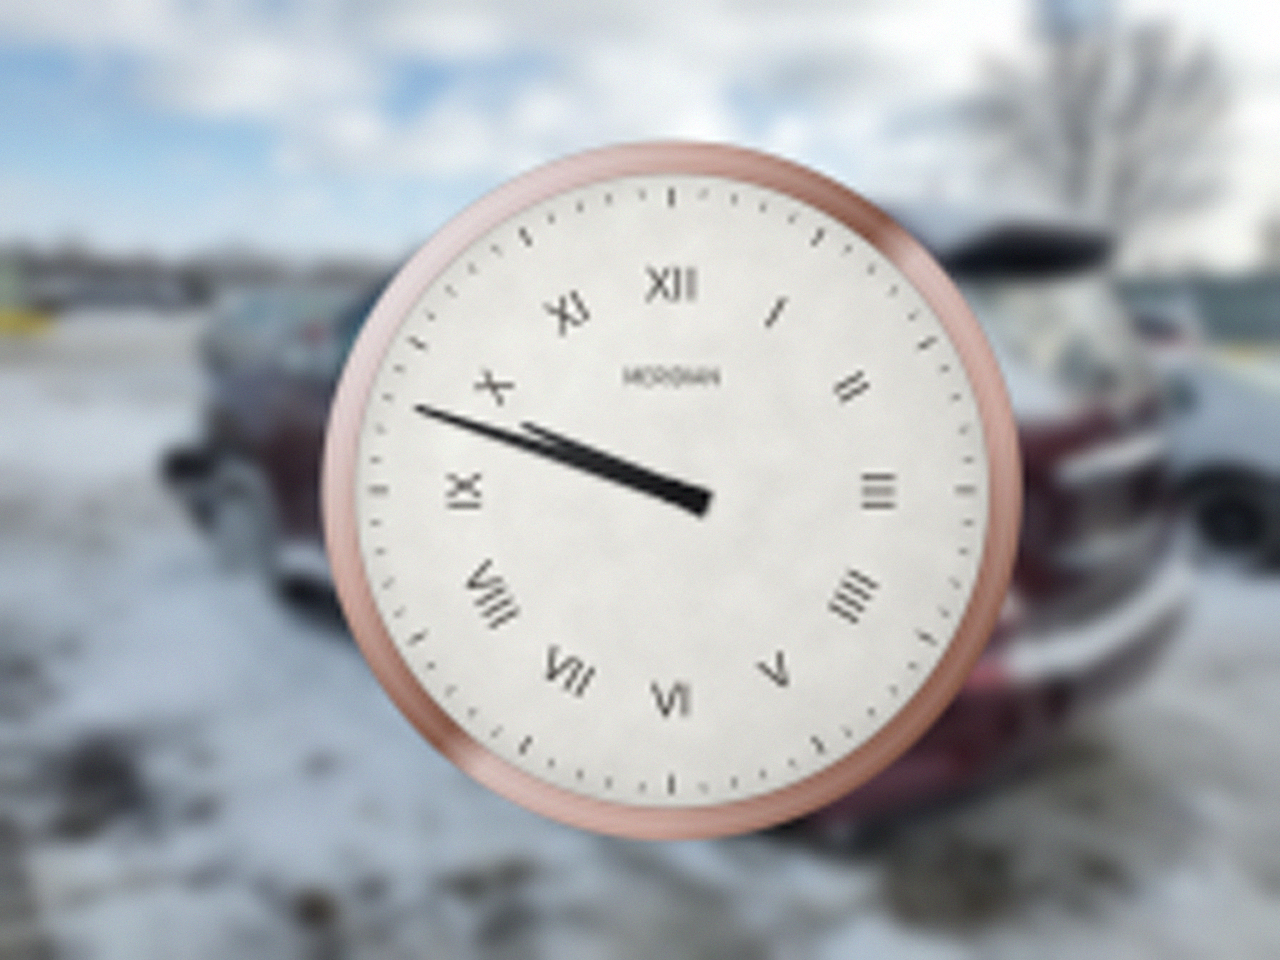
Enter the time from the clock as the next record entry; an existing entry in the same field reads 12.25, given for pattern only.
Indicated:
9.48
